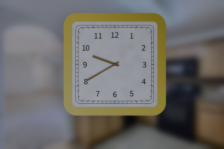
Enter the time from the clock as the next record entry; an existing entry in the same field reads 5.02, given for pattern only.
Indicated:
9.40
